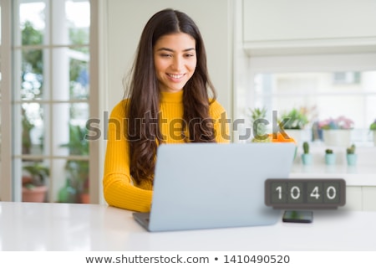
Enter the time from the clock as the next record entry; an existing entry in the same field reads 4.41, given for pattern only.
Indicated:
10.40
